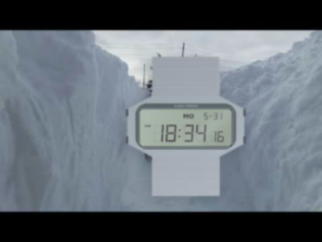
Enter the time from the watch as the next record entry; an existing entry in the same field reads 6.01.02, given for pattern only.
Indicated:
18.34.16
